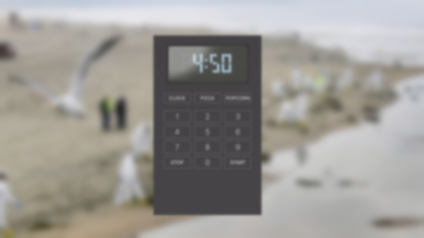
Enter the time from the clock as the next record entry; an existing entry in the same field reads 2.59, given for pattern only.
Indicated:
4.50
